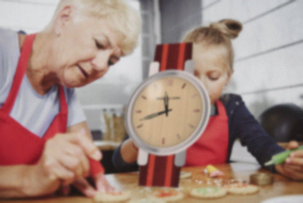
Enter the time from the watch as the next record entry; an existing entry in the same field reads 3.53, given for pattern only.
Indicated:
11.42
